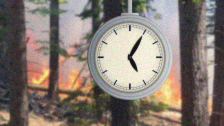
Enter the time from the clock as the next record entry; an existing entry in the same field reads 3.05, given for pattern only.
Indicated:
5.05
